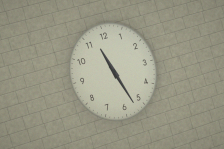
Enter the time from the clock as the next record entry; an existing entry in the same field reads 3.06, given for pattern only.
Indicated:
11.27
